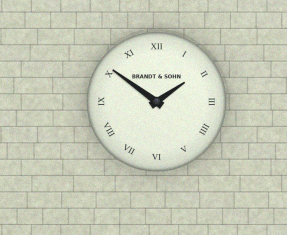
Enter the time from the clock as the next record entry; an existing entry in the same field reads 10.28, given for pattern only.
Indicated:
1.51
